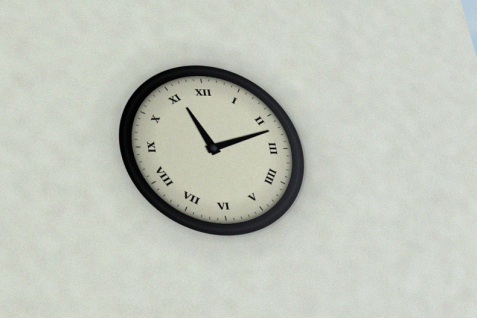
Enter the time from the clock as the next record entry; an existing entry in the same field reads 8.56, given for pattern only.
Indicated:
11.12
